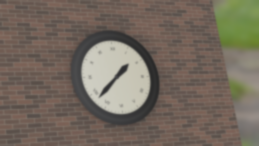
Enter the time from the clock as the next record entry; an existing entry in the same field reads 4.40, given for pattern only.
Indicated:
1.38
